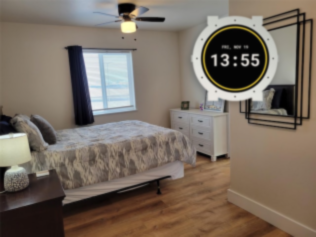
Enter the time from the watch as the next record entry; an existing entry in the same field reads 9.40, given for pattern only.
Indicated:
13.55
